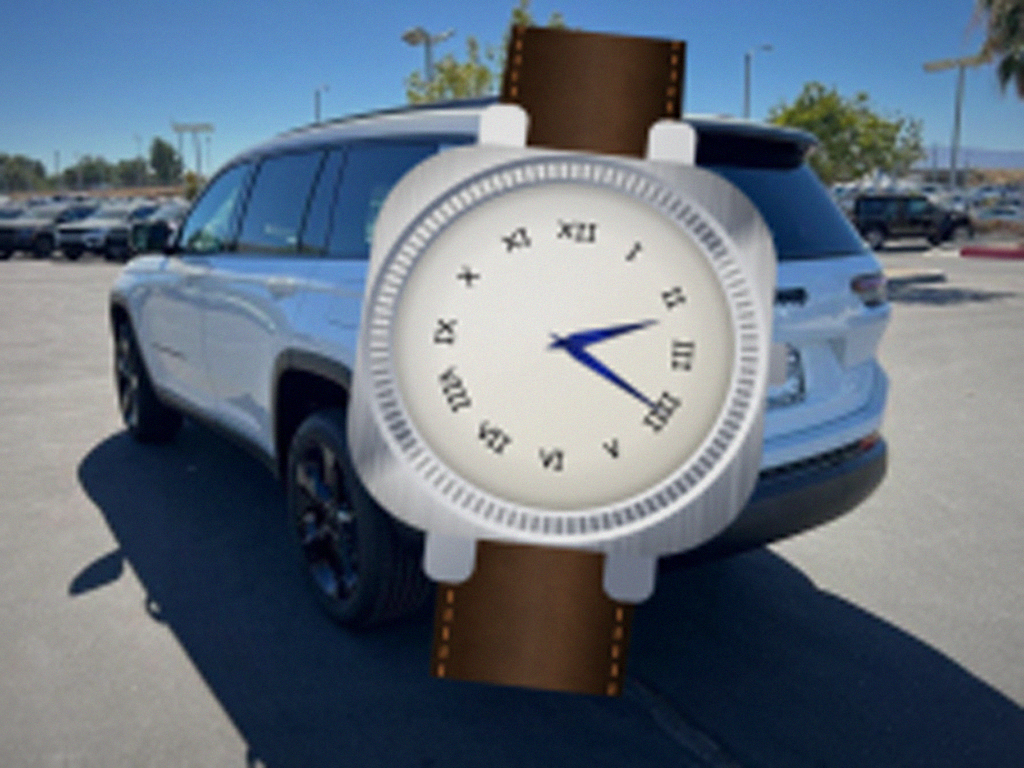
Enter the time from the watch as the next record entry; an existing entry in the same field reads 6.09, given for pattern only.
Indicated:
2.20
